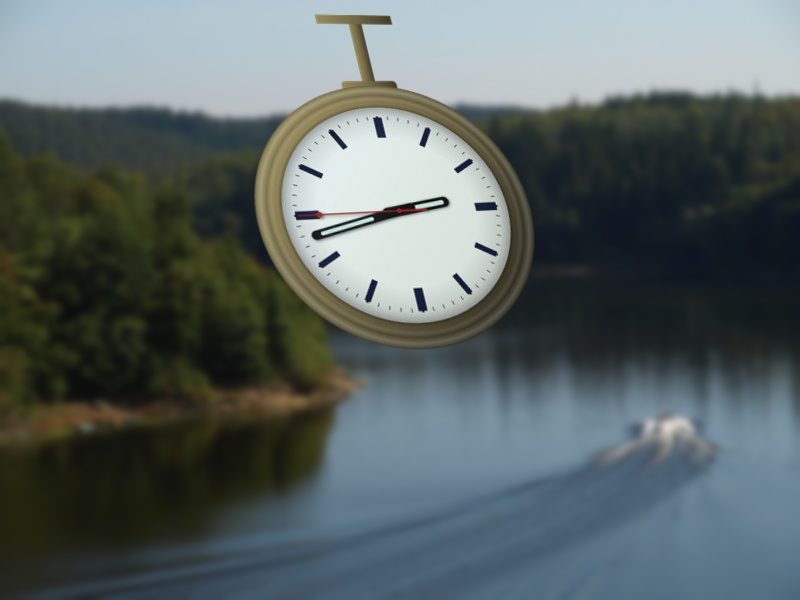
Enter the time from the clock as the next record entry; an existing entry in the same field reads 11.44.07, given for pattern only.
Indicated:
2.42.45
